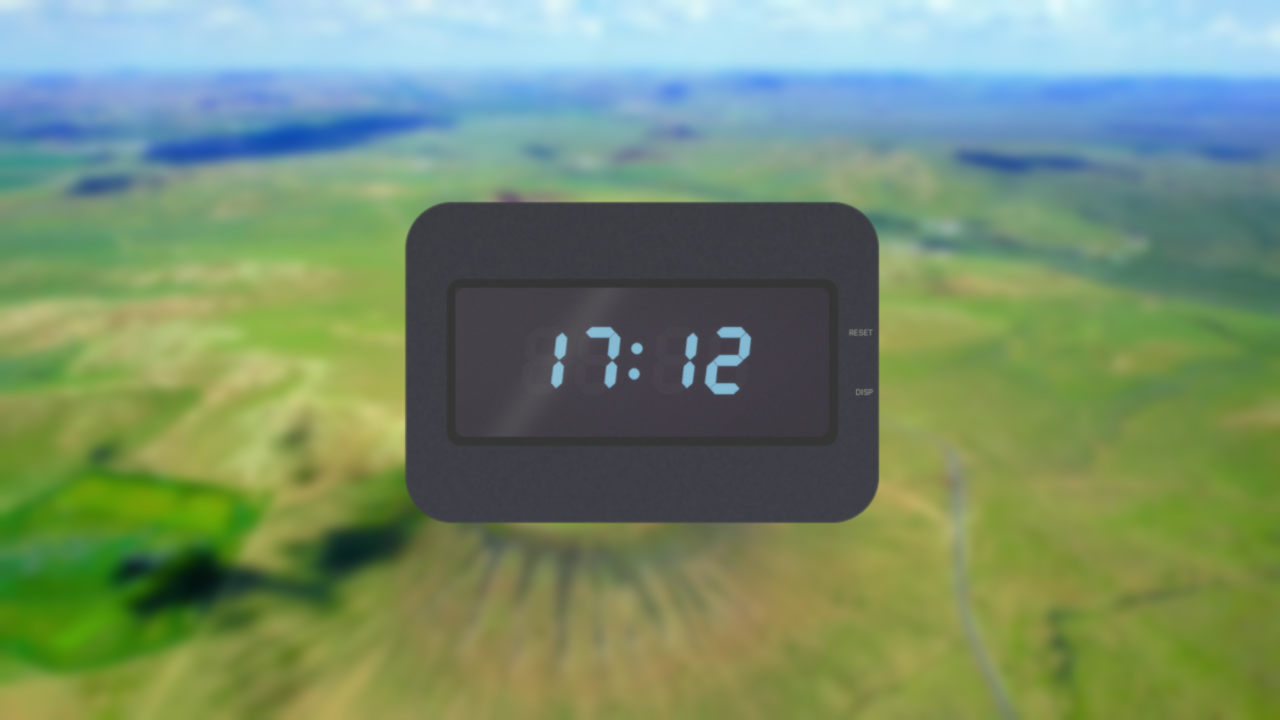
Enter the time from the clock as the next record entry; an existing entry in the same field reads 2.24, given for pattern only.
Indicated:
17.12
